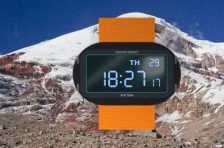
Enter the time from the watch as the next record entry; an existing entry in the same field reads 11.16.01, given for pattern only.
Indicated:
18.27.17
